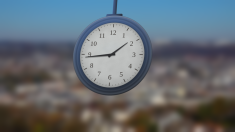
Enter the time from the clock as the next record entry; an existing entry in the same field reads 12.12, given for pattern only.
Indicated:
1.44
